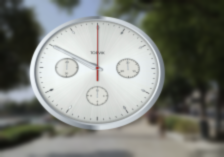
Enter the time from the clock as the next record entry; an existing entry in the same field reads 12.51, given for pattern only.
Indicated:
9.50
